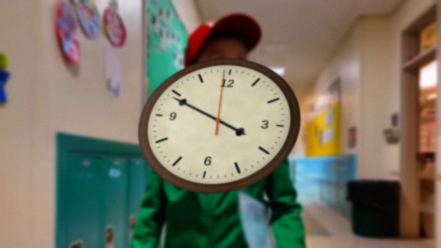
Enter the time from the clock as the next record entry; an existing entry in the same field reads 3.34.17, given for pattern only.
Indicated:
3.48.59
